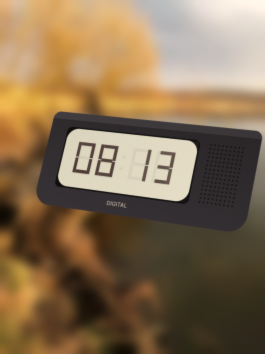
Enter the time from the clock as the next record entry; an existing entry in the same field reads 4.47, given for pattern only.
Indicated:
8.13
